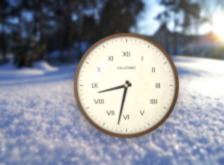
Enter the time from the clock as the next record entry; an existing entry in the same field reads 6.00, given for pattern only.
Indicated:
8.32
